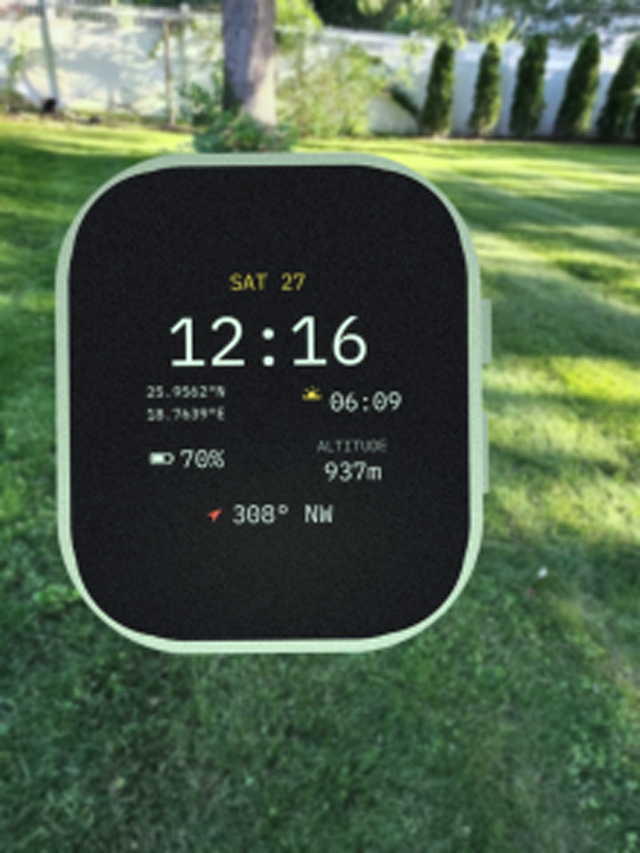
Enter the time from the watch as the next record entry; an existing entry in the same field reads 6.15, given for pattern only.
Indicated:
12.16
